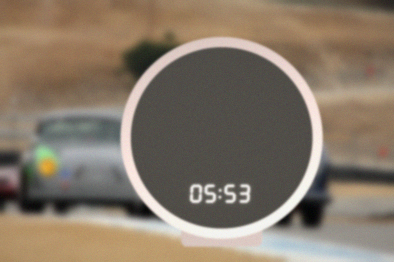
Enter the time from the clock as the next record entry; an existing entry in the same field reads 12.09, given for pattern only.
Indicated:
5.53
